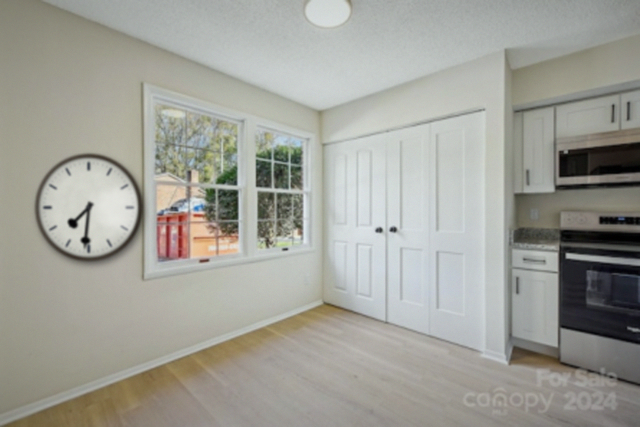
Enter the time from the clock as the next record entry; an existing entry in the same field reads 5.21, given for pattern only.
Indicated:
7.31
